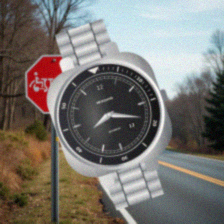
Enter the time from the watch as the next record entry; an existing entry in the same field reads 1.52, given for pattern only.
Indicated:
8.19
